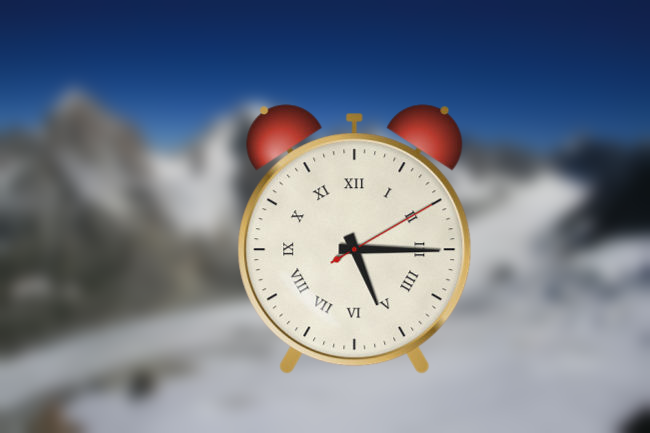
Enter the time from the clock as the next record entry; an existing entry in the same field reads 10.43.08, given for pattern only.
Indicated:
5.15.10
